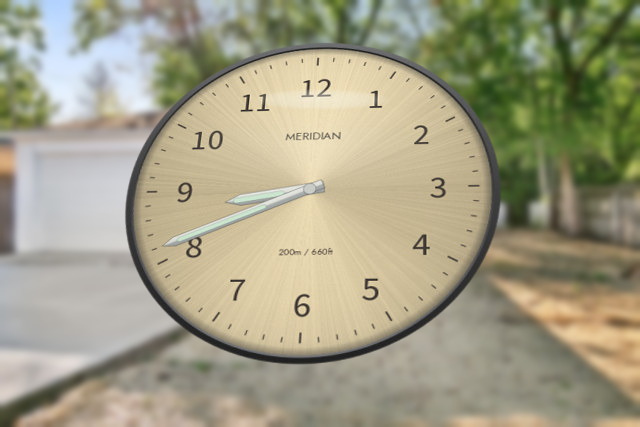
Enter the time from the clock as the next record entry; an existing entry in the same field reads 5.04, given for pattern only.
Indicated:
8.41
